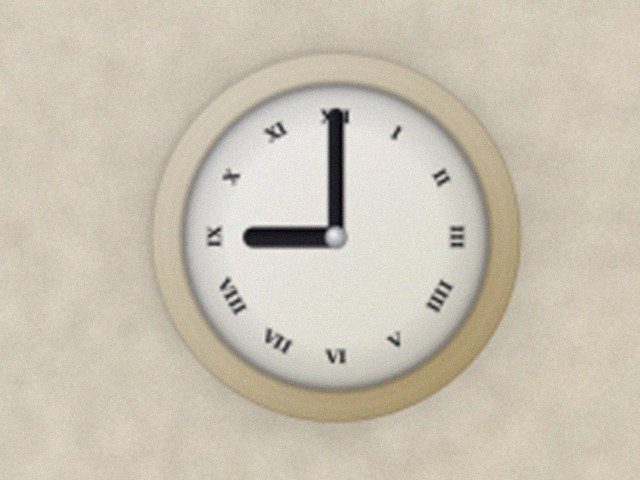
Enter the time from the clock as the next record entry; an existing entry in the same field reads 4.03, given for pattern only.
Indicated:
9.00
